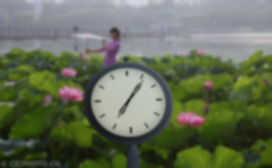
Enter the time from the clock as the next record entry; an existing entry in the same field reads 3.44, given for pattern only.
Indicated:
7.06
